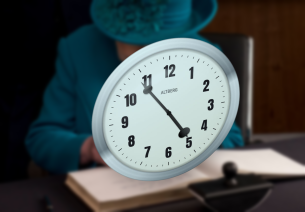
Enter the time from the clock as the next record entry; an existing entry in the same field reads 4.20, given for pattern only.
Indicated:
4.54
